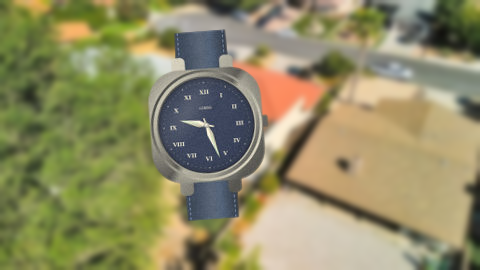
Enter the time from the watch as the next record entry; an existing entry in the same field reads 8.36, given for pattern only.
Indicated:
9.27
